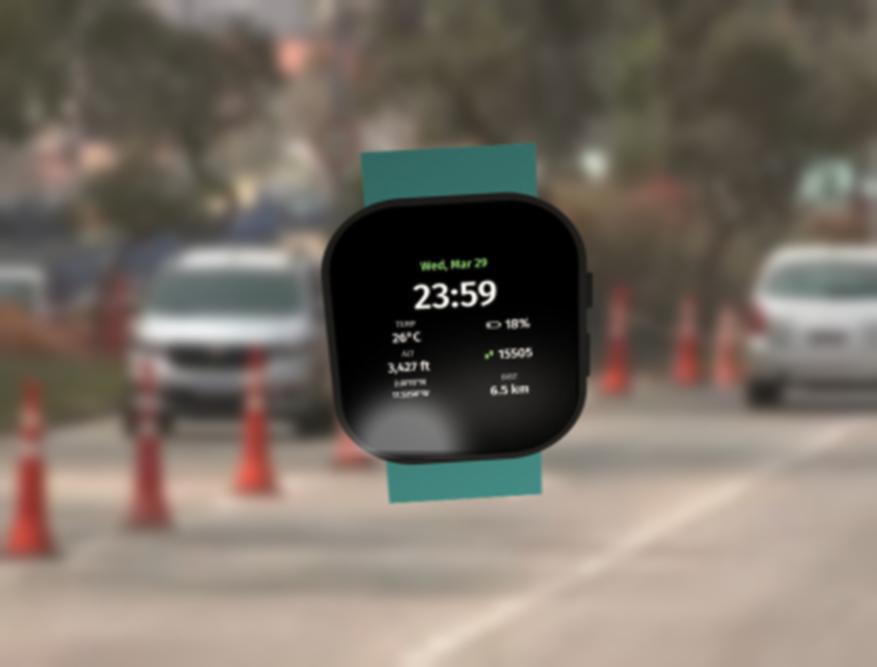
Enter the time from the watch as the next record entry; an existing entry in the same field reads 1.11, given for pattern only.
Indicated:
23.59
